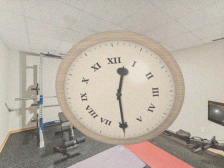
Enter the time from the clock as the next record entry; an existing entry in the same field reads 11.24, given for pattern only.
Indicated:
12.30
